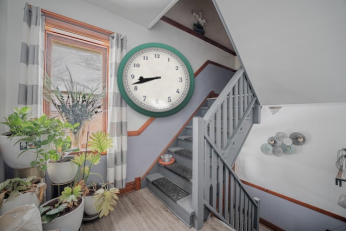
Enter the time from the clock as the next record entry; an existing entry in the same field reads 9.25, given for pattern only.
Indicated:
8.42
